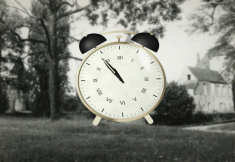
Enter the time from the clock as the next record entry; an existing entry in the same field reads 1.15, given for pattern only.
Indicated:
10.54
